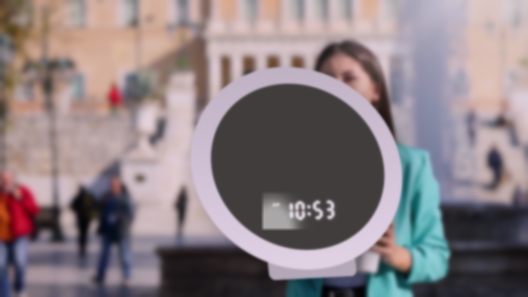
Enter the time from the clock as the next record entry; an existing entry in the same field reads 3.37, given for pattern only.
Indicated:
10.53
